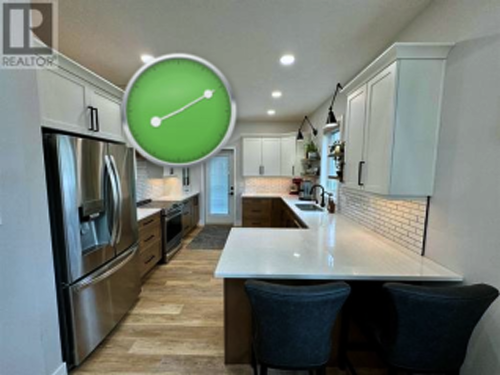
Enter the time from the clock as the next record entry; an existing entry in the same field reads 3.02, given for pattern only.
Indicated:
8.10
